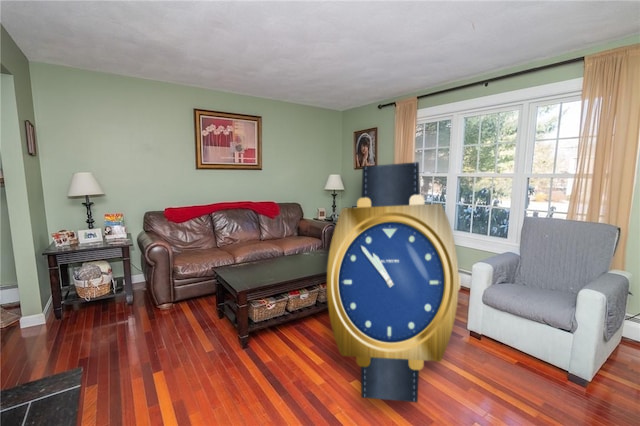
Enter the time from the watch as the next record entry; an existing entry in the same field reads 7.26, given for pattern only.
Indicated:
10.53
